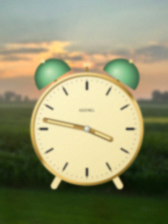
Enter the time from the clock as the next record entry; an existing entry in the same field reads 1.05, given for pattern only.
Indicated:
3.47
